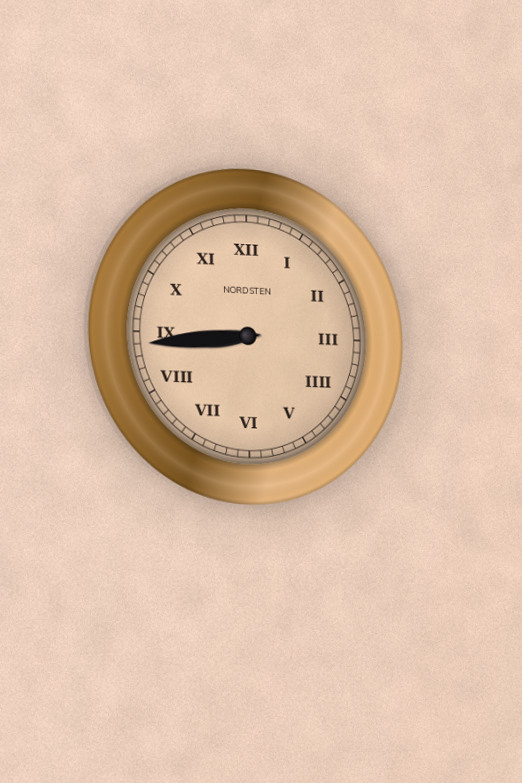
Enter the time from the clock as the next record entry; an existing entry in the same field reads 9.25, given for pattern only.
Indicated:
8.44
